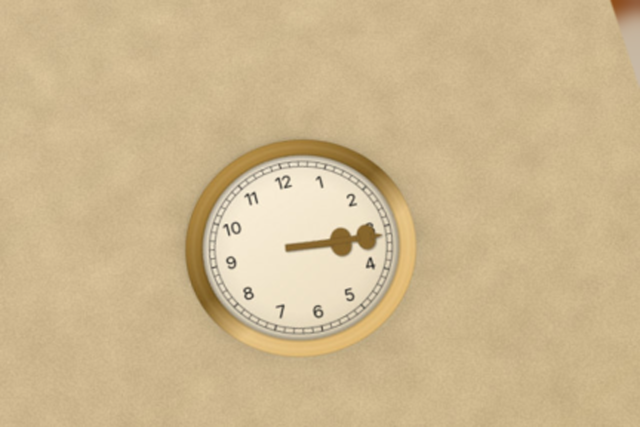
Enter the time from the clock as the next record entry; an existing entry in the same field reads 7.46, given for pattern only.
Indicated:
3.16
